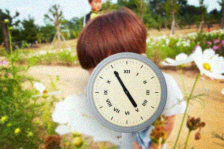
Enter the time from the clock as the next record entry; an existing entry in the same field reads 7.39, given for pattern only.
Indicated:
4.55
